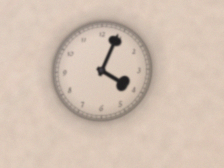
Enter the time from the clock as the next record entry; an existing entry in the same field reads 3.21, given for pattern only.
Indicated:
4.04
